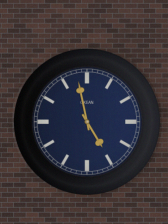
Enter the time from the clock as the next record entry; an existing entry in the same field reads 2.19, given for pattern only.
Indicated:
4.58
